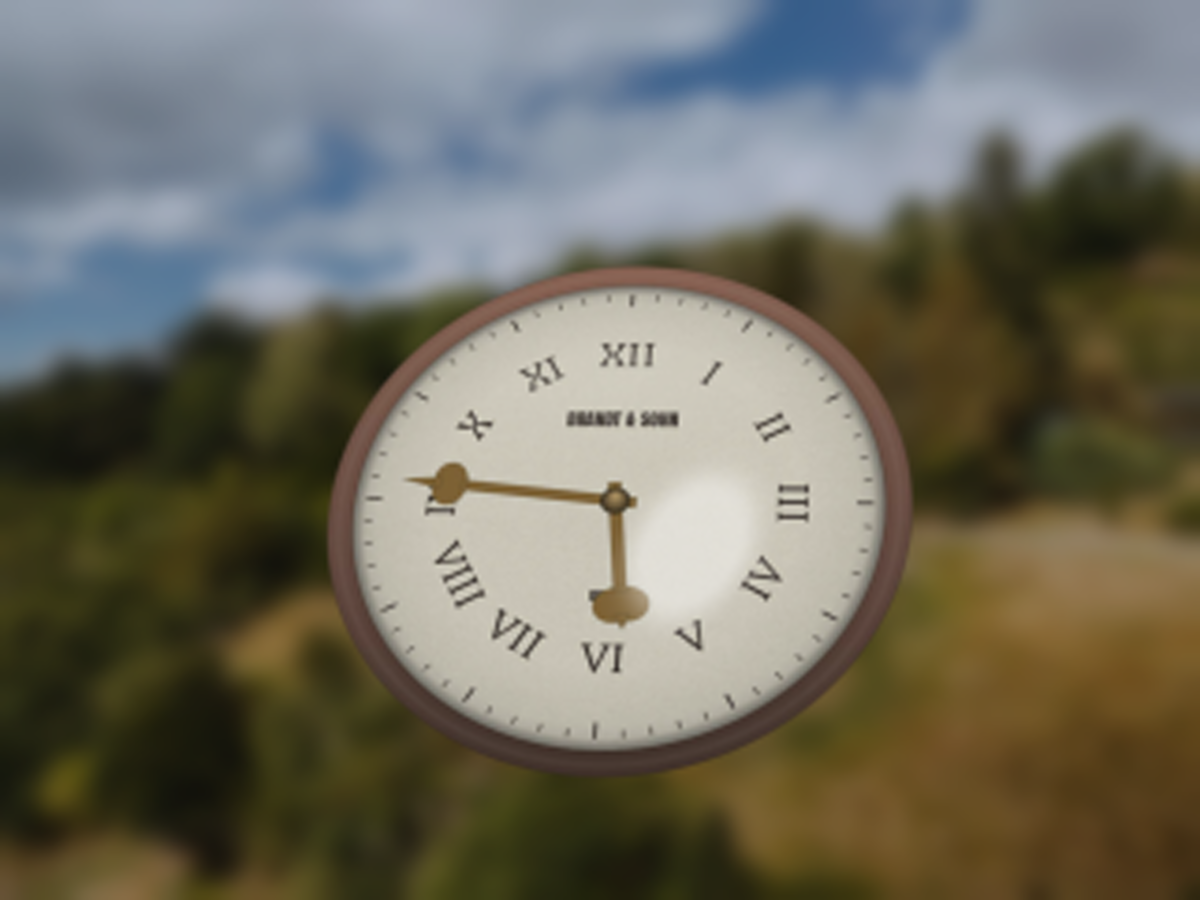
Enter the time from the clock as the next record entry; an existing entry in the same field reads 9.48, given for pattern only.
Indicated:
5.46
